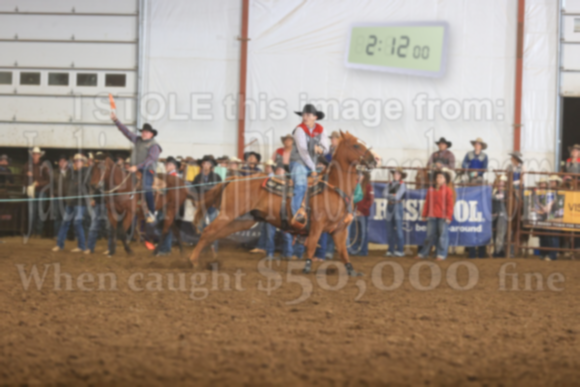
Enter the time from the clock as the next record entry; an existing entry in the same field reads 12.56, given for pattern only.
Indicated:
2.12
